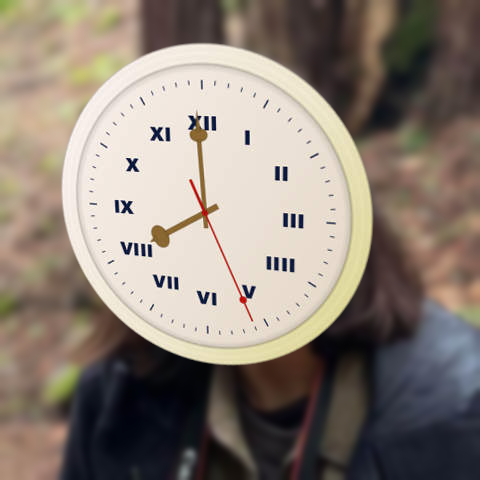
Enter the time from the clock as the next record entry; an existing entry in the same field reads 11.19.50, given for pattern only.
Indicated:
7.59.26
